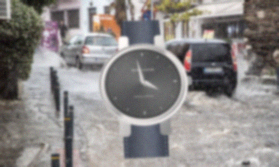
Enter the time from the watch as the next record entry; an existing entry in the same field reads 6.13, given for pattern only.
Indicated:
3.58
